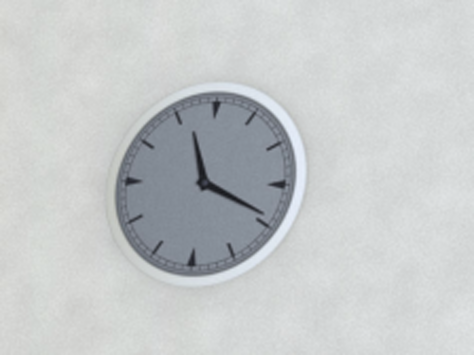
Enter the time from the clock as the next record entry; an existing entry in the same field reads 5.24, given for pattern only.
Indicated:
11.19
